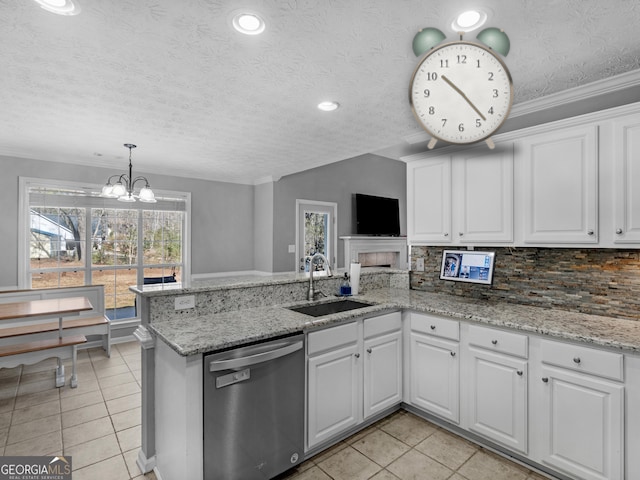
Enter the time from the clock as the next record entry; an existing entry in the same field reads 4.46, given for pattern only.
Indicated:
10.23
